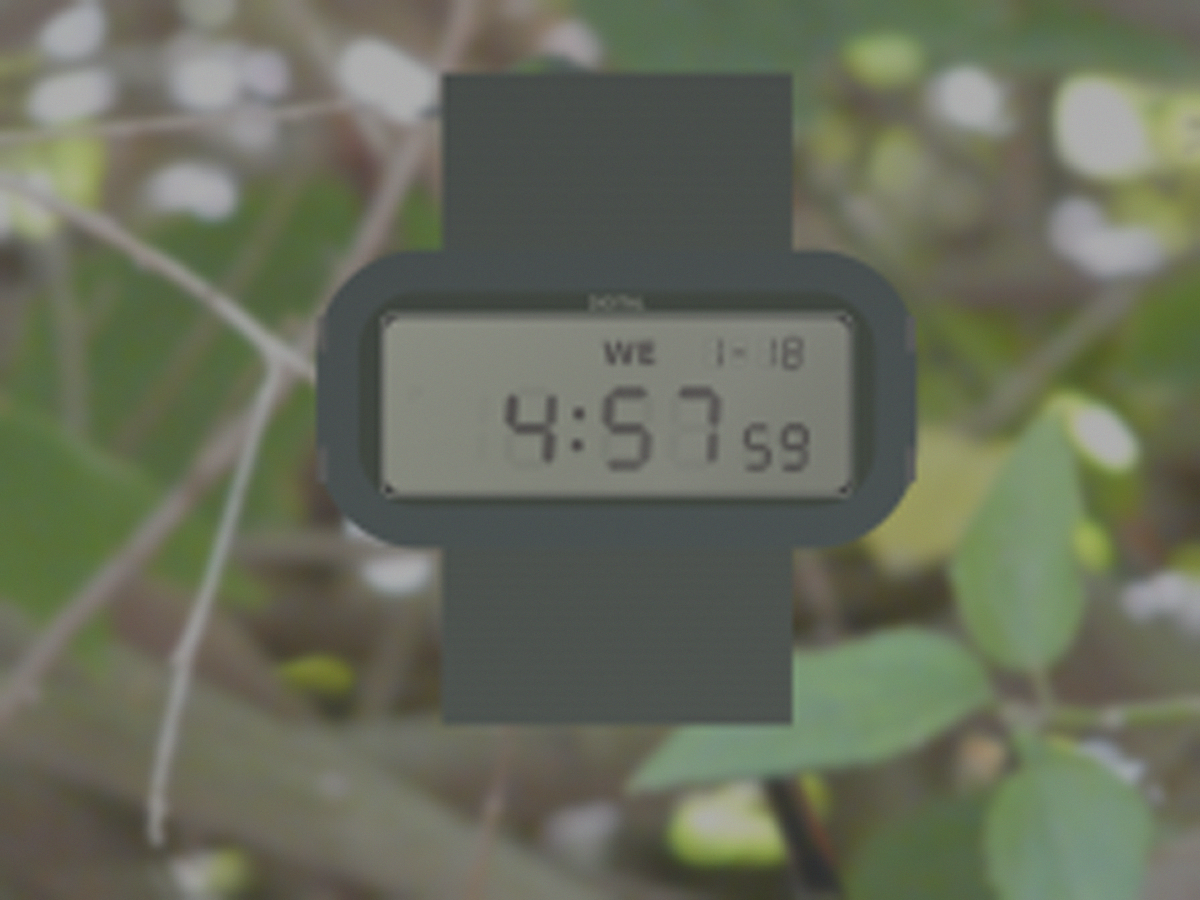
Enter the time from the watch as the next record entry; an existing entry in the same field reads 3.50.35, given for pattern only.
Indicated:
4.57.59
